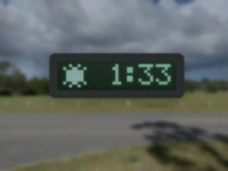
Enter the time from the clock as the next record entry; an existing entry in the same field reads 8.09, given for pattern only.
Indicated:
1.33
